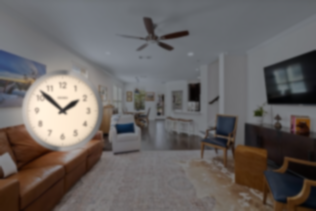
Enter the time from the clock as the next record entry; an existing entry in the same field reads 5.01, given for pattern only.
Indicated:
1.52
